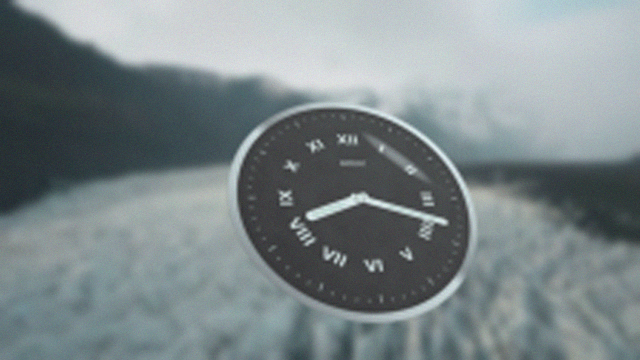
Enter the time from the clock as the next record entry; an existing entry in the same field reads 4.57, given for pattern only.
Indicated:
8.18
